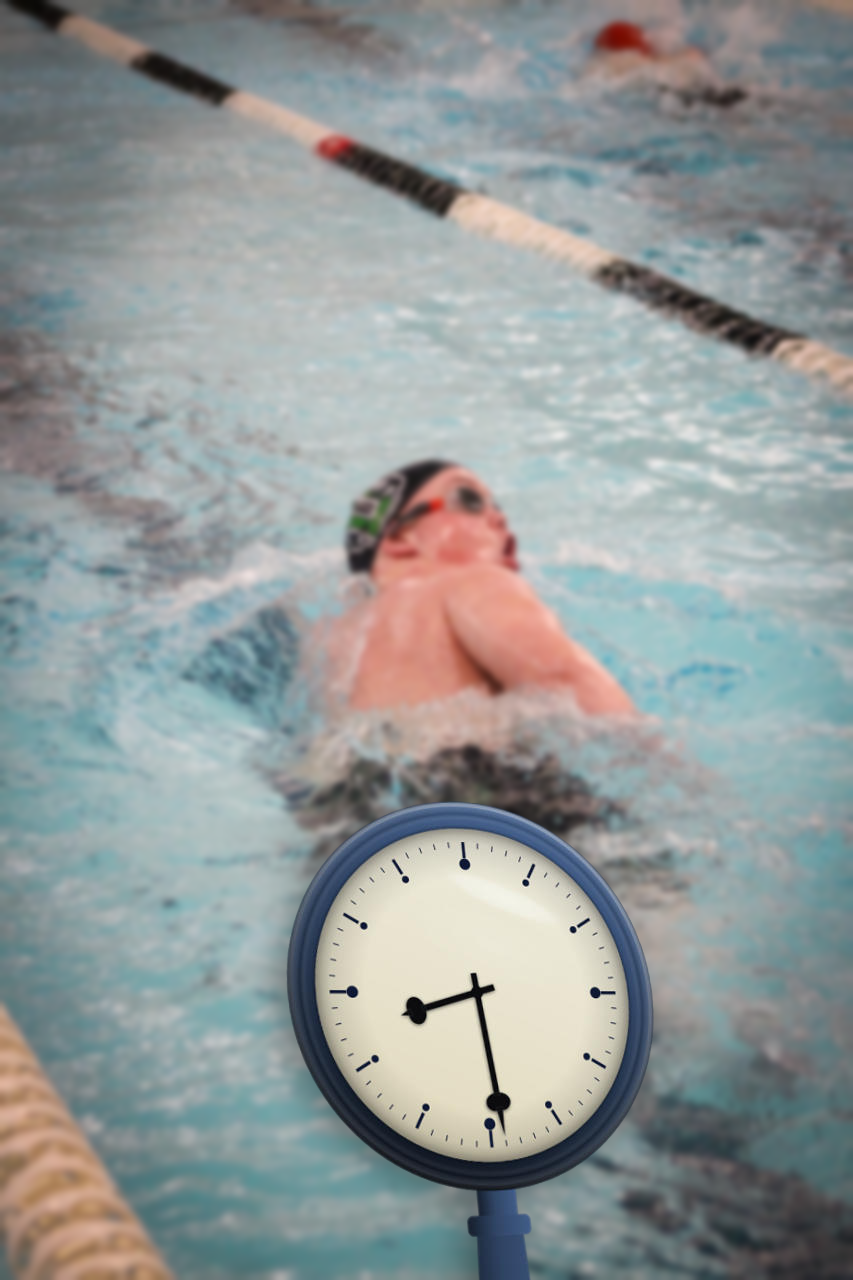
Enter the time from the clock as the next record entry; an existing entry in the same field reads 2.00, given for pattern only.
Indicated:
8.29
